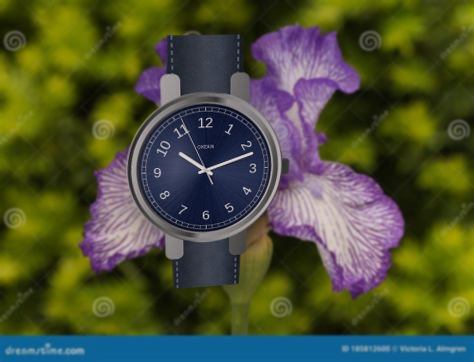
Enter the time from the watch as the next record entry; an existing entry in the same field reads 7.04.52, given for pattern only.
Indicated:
10.11.56
